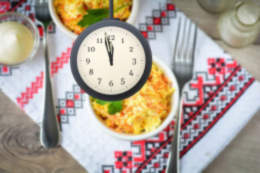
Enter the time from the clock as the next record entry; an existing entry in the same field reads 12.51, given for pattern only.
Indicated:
11.58
